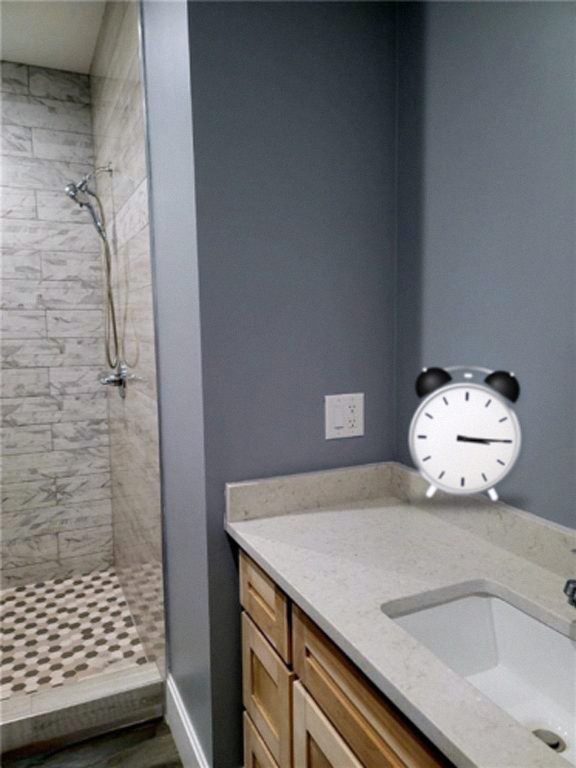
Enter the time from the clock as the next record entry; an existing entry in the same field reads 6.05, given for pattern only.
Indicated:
3.15
